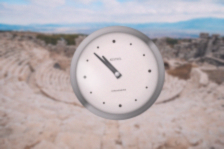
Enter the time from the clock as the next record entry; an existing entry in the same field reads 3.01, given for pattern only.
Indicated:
10.53
